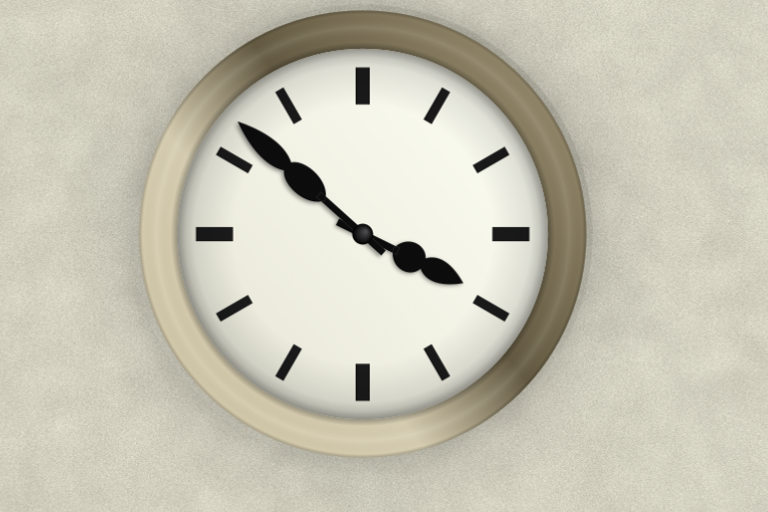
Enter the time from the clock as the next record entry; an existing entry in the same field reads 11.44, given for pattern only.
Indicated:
3.52
